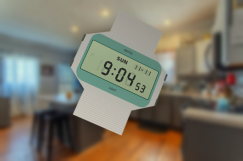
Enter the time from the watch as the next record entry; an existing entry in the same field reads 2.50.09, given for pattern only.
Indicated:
9.04.53
